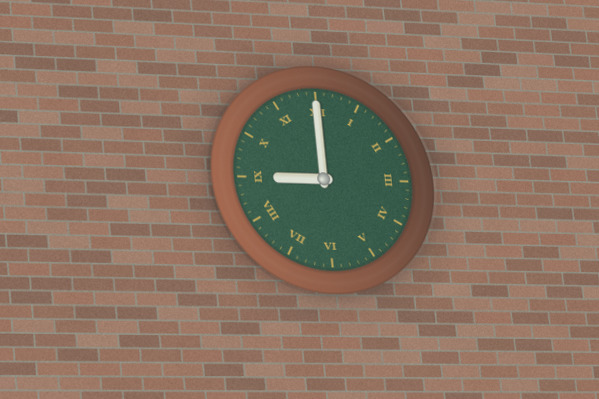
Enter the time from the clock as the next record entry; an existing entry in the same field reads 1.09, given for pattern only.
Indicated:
9.00
